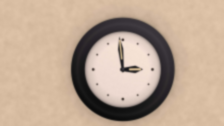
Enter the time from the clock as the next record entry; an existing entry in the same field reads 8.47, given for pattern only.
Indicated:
2.59
